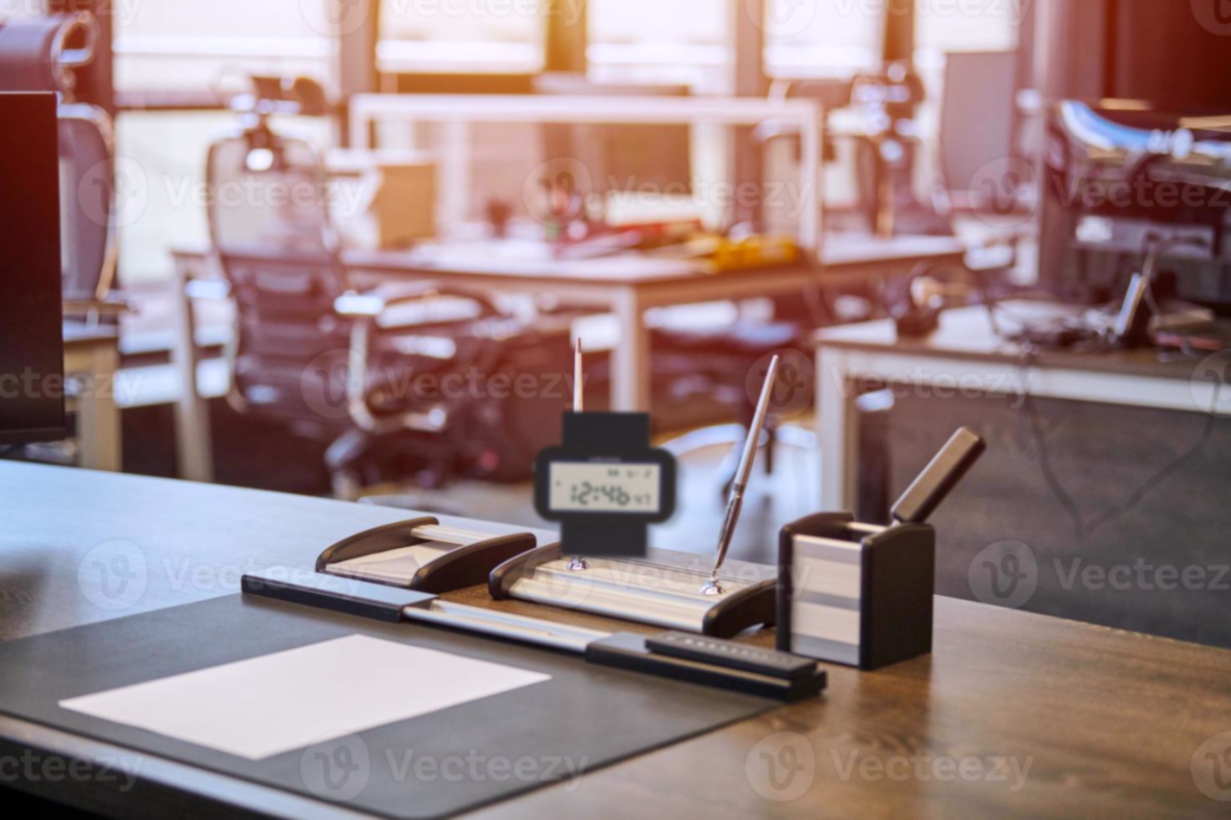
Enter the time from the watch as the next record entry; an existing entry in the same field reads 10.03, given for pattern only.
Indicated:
12.46
